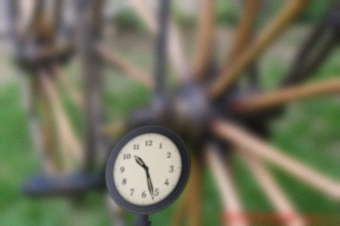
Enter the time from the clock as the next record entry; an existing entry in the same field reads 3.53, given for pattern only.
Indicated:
10.27
